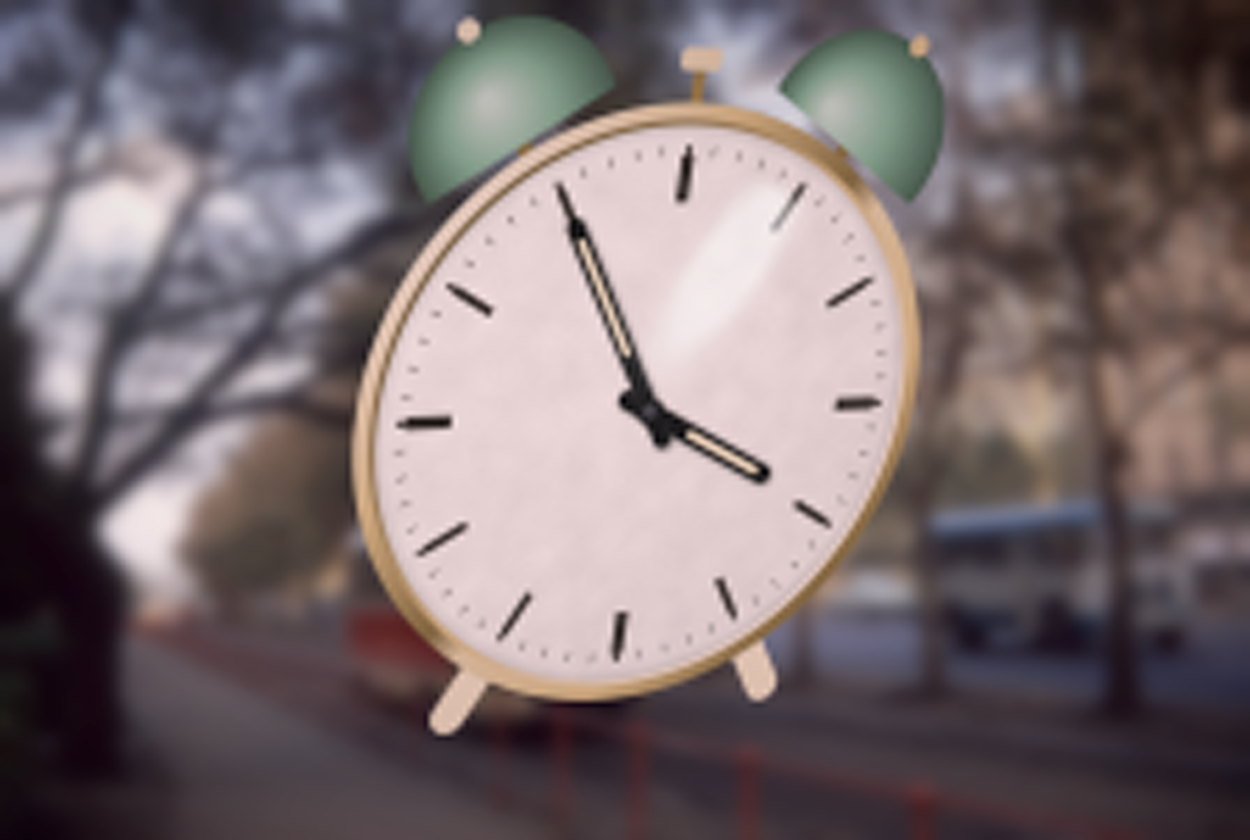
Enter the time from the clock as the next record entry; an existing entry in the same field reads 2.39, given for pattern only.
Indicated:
3.55
